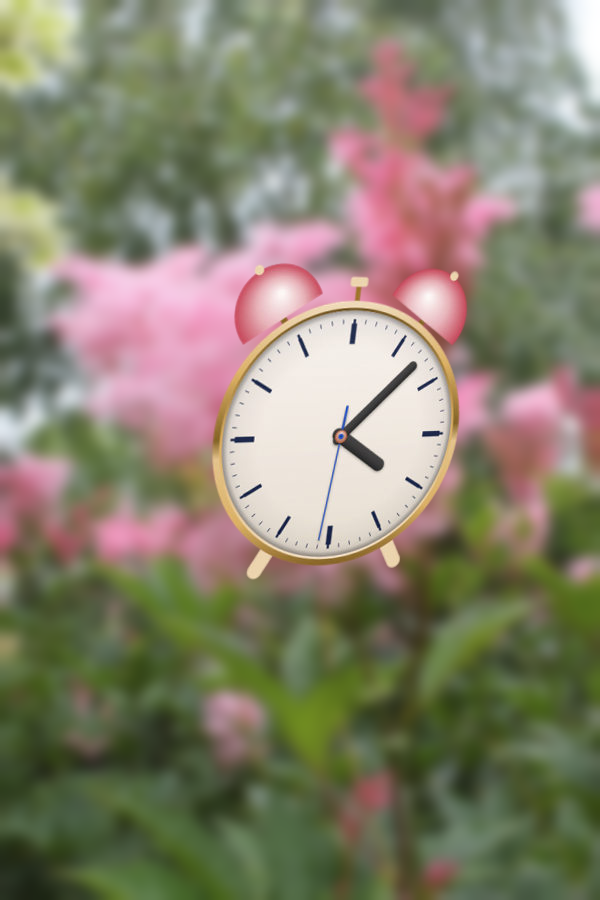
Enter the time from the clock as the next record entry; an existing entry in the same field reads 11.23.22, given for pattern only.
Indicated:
4.07.31
